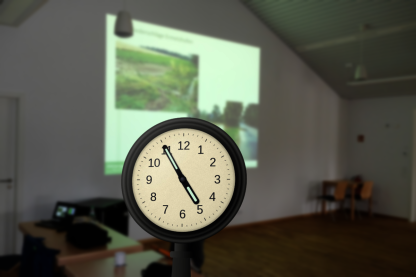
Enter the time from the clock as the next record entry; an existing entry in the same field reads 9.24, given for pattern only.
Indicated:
4.55
